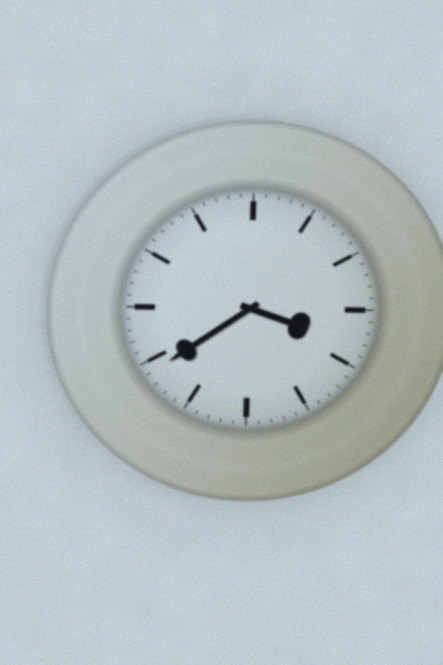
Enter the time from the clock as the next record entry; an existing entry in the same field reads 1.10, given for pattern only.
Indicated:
3.39
